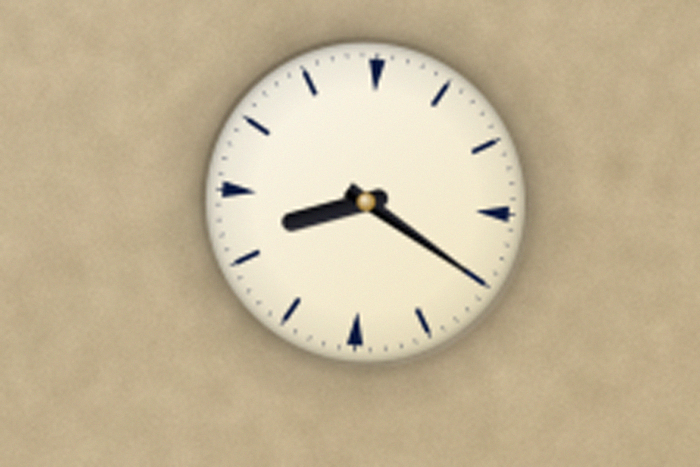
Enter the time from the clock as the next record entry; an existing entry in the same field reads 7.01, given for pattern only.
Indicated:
8.20
